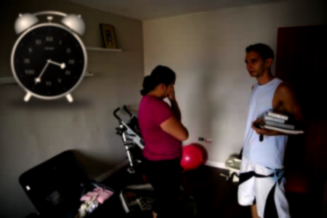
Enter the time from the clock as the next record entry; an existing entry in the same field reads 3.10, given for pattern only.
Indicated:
3.35
